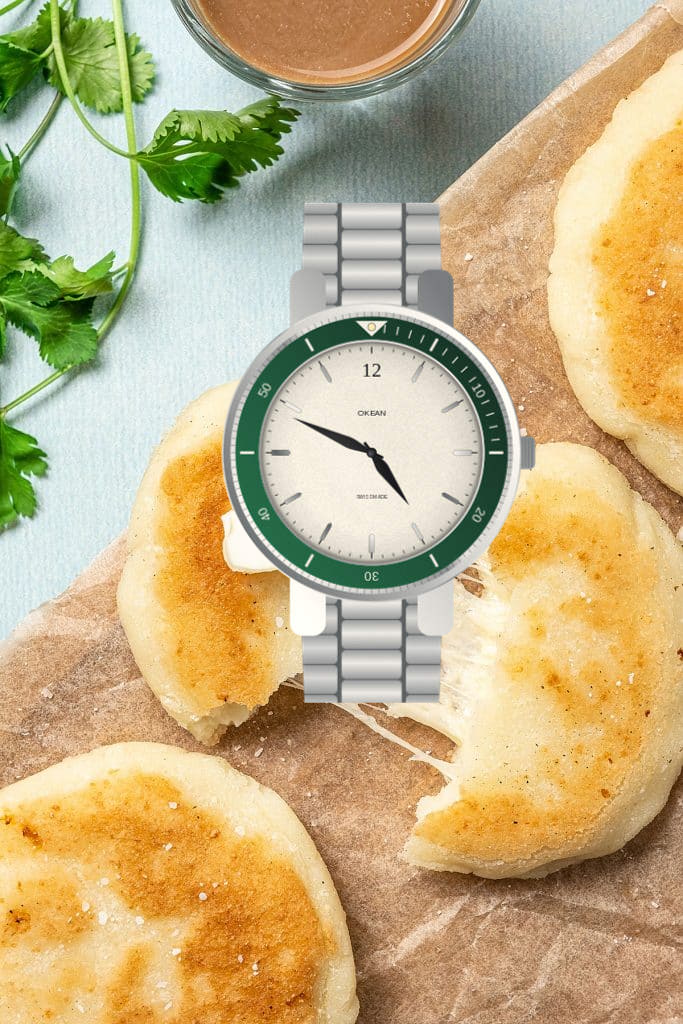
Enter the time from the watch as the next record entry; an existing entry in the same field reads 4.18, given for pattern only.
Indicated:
4.49
